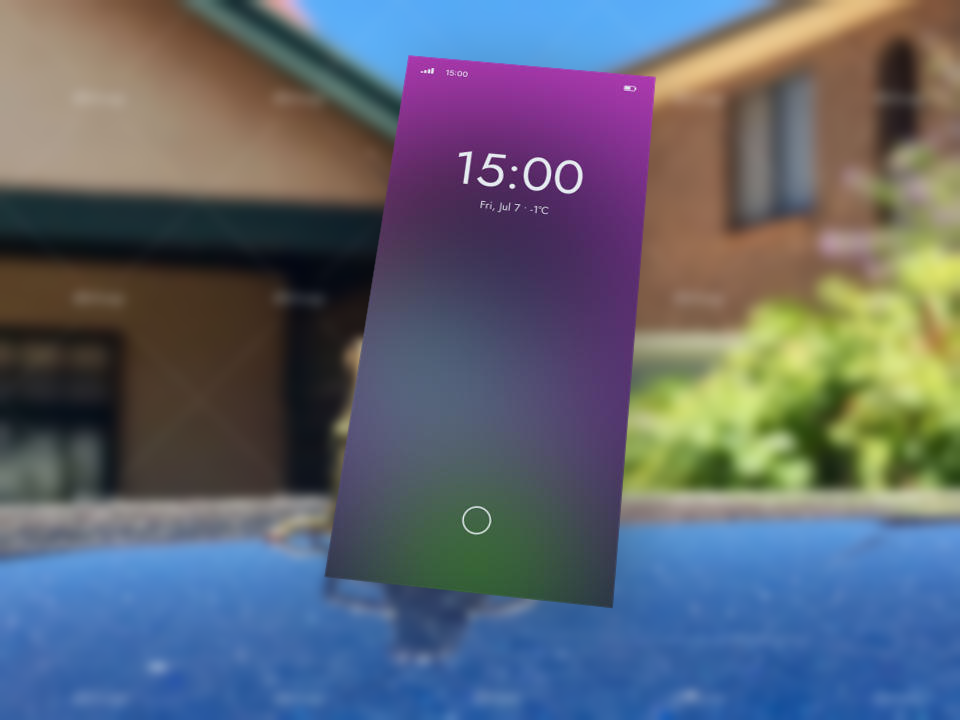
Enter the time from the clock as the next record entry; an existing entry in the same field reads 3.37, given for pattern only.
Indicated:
15.00
